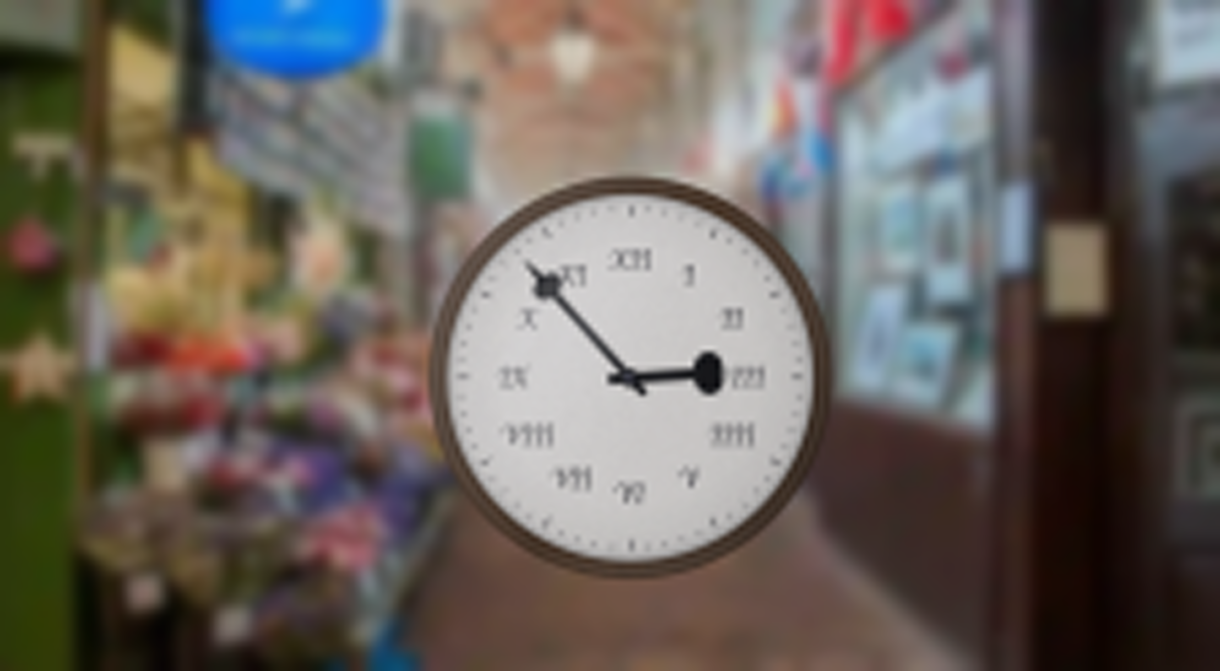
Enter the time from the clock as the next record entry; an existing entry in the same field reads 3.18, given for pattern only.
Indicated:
2.53
